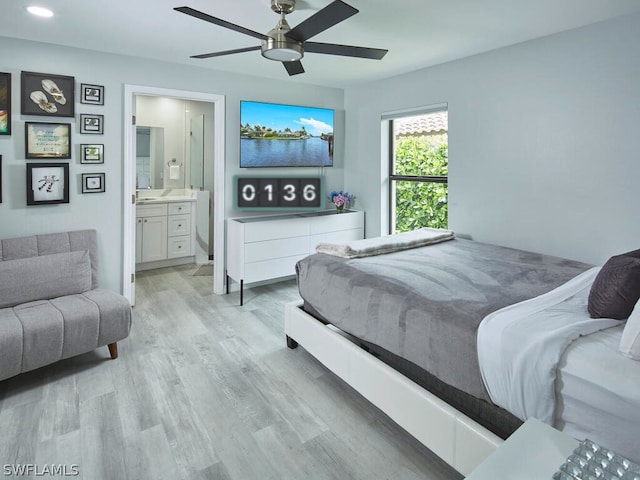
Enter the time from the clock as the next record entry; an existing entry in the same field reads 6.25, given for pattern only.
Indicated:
1.36
